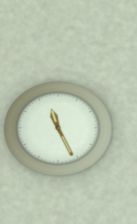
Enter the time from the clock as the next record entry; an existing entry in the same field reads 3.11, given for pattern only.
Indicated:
11.26
